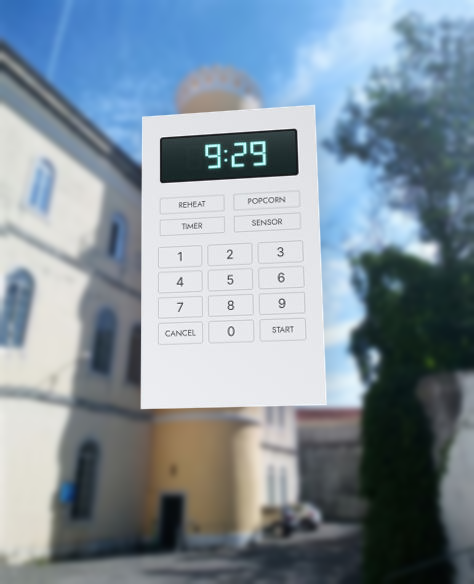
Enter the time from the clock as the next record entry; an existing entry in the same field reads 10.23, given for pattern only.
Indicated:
9.29
